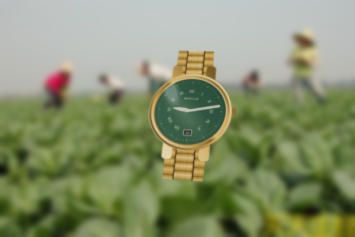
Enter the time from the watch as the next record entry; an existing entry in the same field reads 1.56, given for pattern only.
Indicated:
9.13
